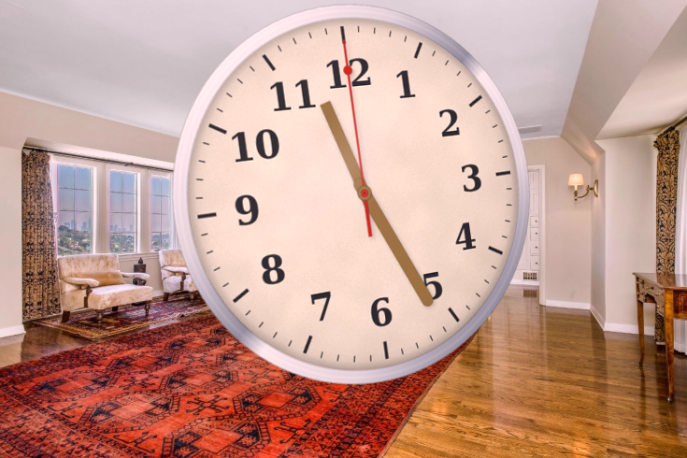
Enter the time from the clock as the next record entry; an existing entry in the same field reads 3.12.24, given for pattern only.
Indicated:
11.26.00
